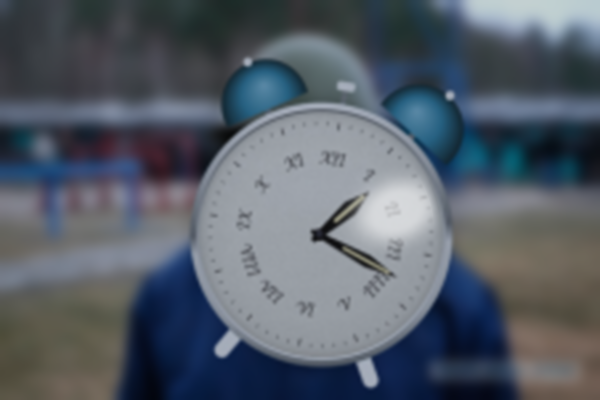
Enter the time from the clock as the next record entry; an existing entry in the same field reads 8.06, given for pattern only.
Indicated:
1.18
